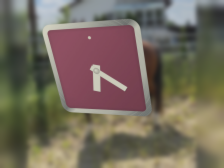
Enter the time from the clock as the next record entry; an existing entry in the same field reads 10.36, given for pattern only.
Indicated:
6.21
